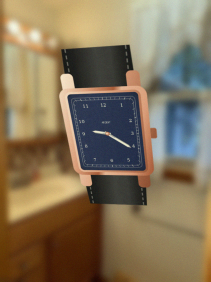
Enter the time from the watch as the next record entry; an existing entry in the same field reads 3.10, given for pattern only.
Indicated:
9.21
